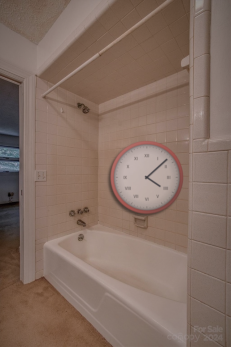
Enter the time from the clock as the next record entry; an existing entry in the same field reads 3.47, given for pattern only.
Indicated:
4.08
